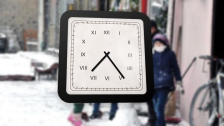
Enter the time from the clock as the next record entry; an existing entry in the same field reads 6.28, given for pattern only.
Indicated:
7.24
